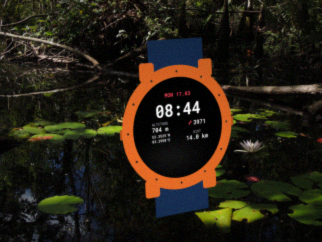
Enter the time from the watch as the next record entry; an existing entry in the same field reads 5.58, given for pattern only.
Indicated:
8.44
